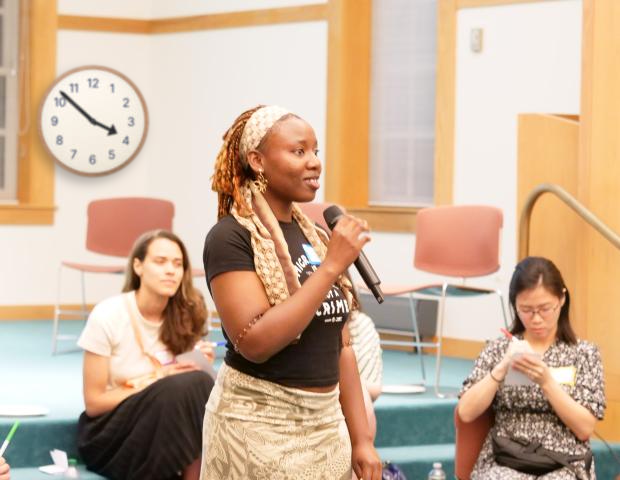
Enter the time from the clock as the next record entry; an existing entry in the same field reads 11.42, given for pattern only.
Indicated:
3.52
